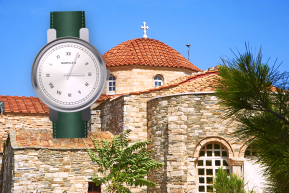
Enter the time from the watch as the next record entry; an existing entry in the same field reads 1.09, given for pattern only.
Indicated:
3.04
